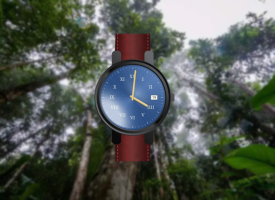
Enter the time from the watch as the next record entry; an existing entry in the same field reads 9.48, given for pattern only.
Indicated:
4.01
